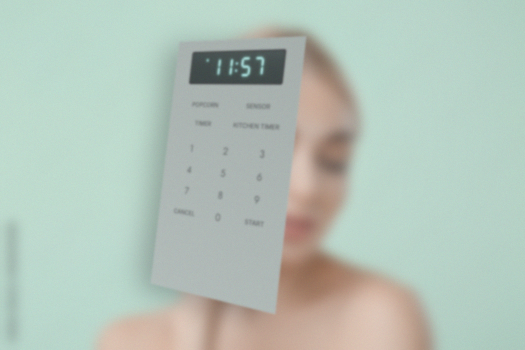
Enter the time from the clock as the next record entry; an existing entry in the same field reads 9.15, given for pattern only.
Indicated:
11.57
